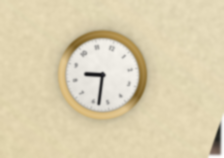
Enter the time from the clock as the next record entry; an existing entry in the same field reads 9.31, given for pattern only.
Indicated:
8.28
